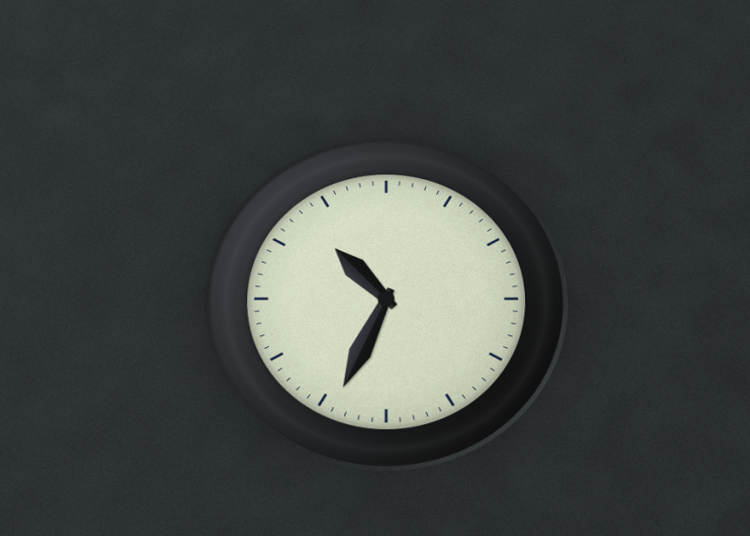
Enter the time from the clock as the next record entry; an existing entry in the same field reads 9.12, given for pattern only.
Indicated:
10.34
